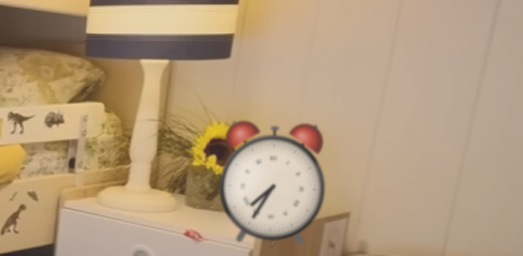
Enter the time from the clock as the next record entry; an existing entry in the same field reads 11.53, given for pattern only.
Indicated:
7.35
